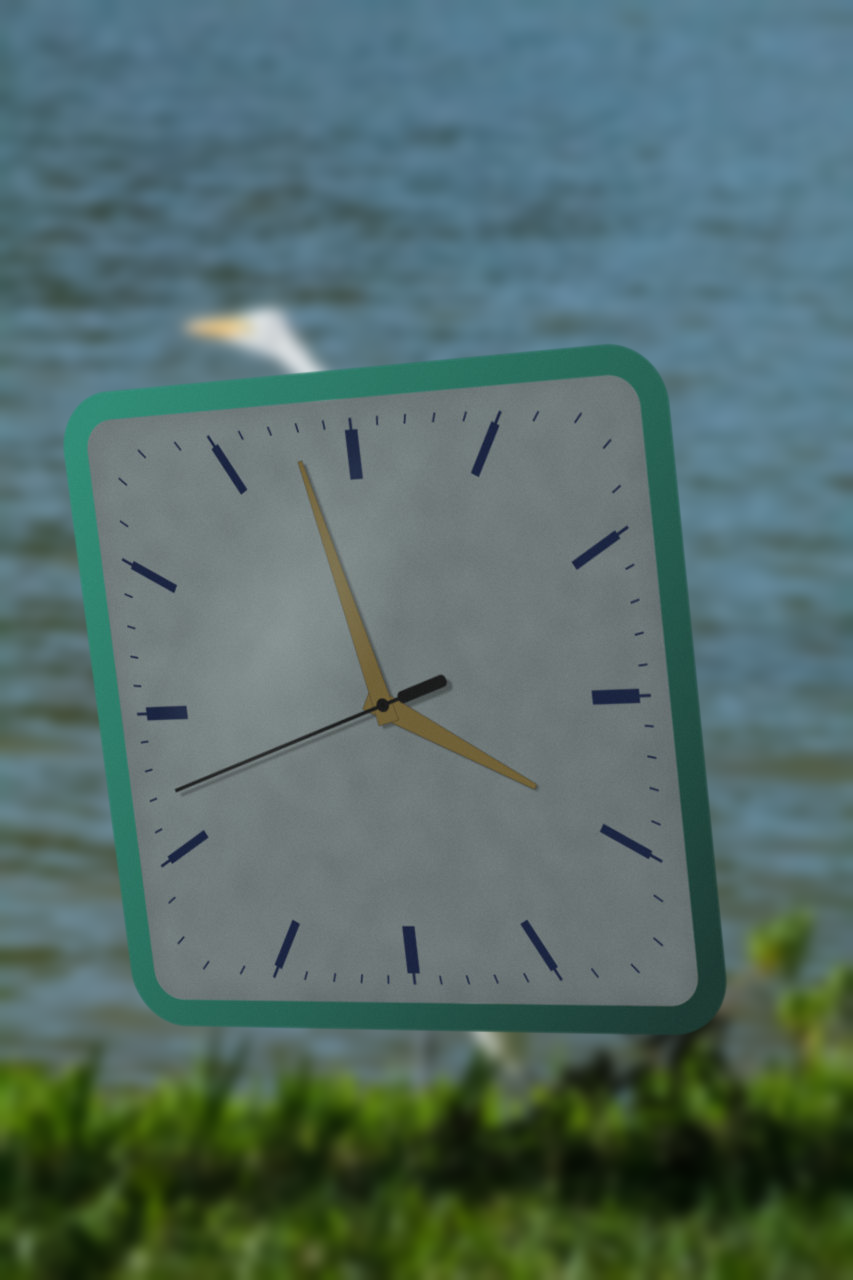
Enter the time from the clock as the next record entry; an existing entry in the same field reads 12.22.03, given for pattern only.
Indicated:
3.57.42
